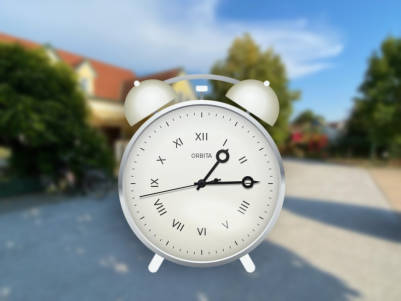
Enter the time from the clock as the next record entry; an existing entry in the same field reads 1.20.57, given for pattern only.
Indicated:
1.14.43
